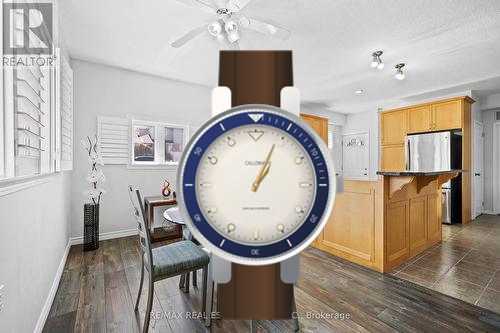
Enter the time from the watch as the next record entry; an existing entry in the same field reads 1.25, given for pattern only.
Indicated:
1.04
